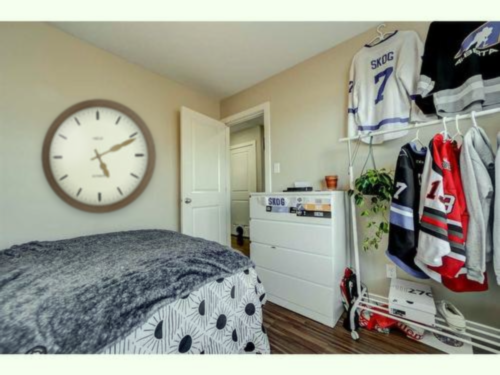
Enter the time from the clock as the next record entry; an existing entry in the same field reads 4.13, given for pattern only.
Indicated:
5.11
